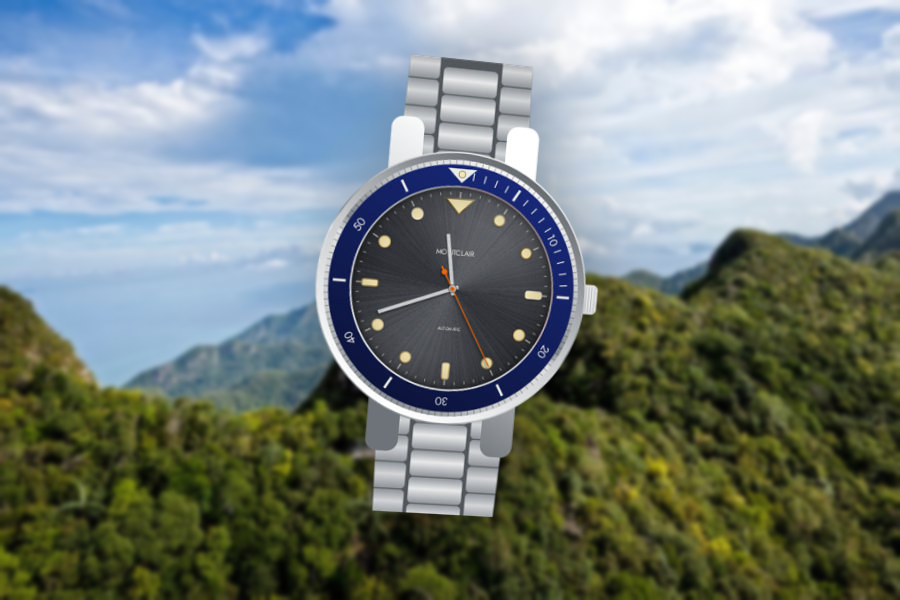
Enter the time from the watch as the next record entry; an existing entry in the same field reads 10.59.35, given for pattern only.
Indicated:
11.41.25
